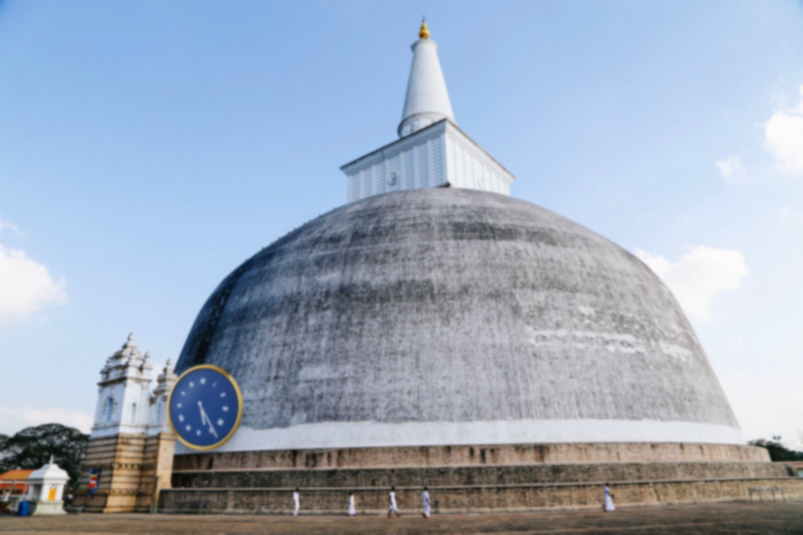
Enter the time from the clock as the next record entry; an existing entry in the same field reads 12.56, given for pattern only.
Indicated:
5.24
